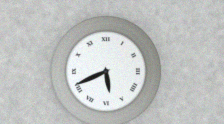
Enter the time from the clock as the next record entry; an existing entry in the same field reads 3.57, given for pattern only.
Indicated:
5.41
